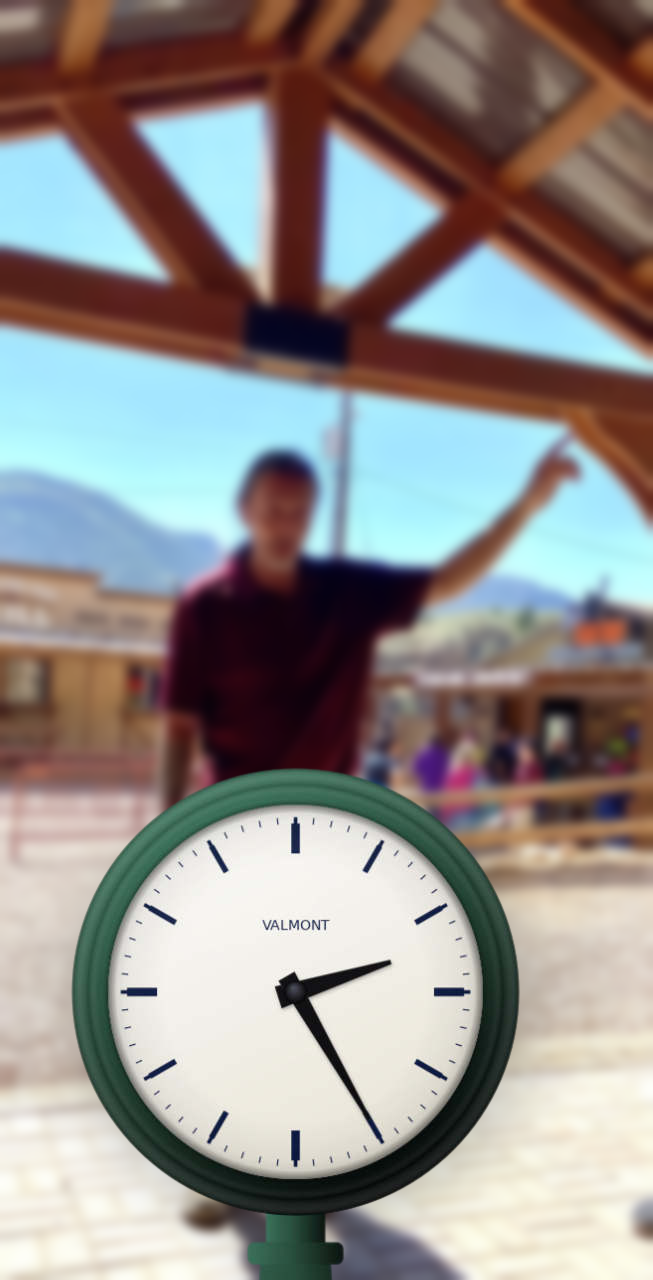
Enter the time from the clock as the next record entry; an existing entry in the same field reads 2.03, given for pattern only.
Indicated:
2.25
